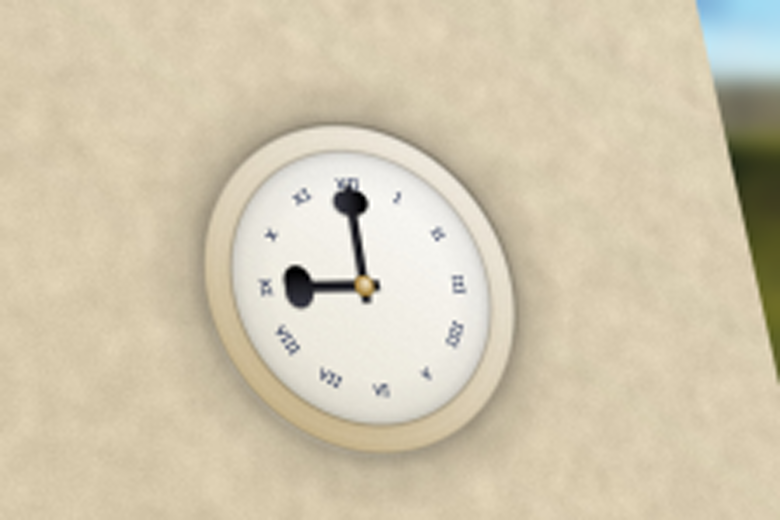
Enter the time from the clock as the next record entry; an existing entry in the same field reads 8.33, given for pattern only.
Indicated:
9.00
